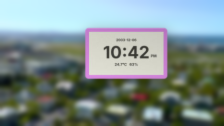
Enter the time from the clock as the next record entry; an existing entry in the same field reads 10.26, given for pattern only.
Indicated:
10.42
